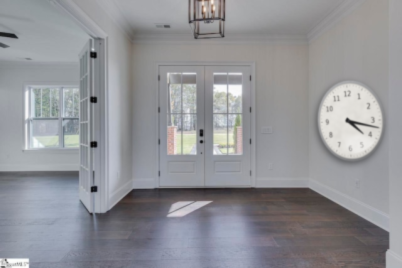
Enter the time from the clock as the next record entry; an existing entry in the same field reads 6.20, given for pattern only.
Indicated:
4.17
